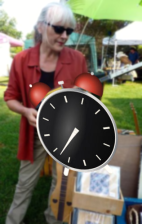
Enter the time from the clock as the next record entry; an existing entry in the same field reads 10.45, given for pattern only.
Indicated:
7.38
